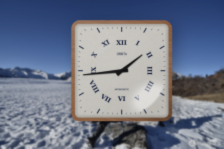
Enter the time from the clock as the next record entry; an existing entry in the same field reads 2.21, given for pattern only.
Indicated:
1.44
